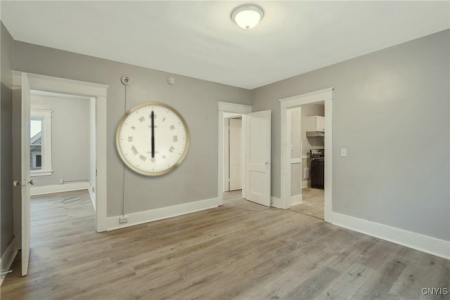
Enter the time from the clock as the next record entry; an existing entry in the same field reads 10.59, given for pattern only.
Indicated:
6.00
